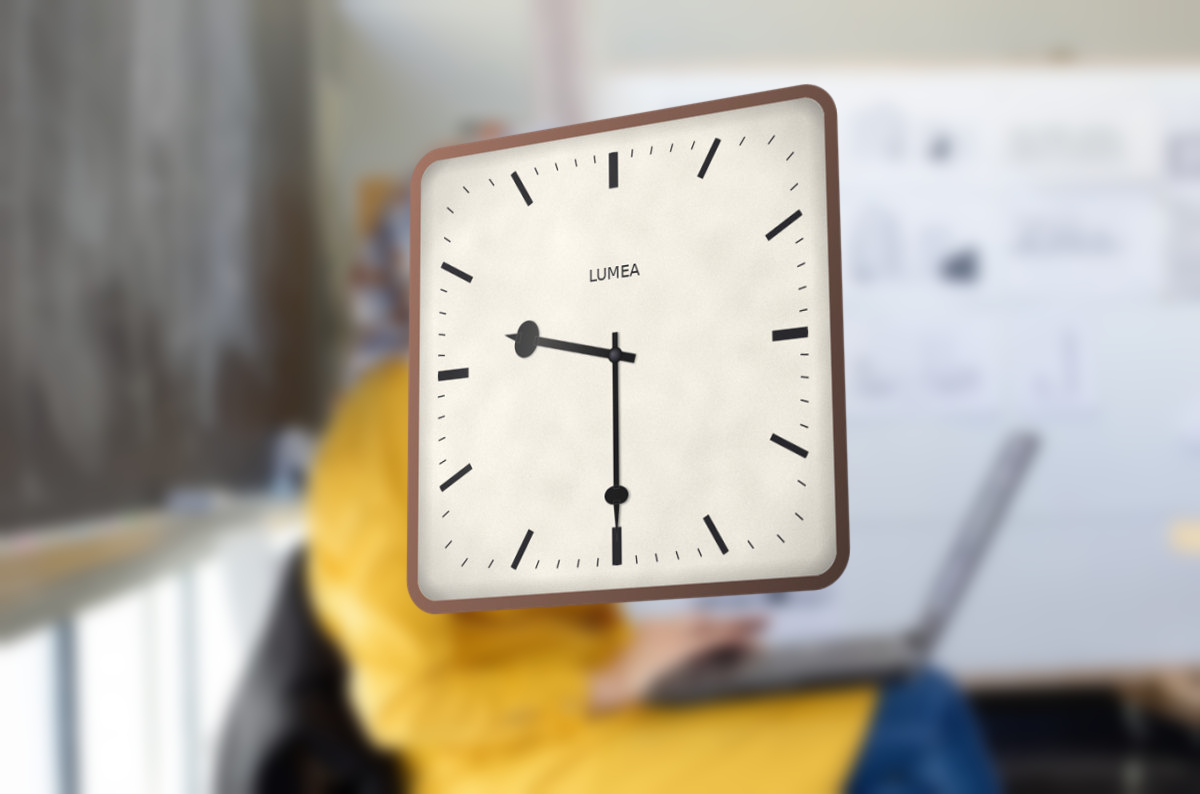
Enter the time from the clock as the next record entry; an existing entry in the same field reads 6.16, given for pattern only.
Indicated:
9.30
